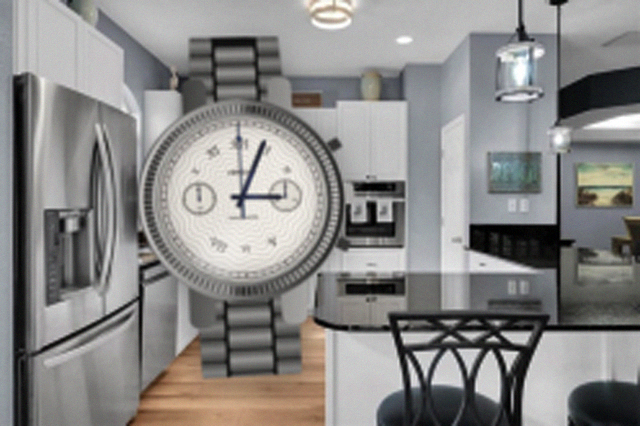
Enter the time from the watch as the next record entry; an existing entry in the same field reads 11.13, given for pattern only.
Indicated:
3.04
